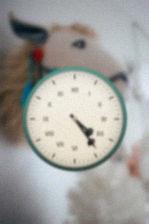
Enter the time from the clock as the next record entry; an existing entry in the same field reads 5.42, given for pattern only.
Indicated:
4.24
